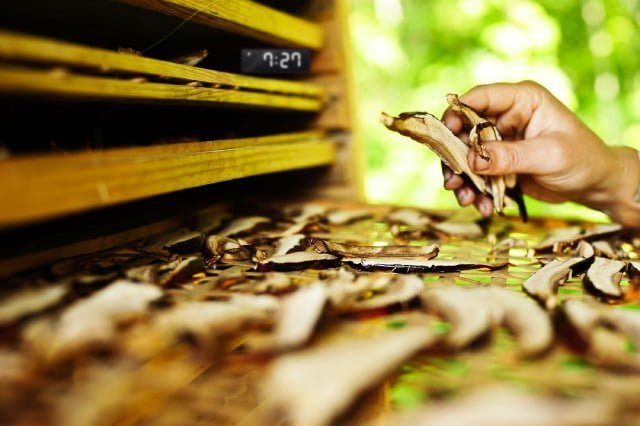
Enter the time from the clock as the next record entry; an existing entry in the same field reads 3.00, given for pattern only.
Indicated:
7.27
